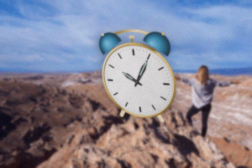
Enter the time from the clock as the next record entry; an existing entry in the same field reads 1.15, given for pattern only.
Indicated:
10.05
